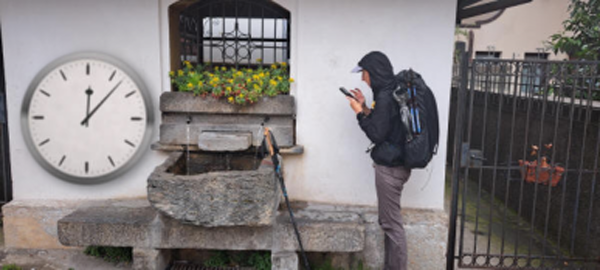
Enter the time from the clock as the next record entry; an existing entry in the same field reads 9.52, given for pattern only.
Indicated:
12.07
